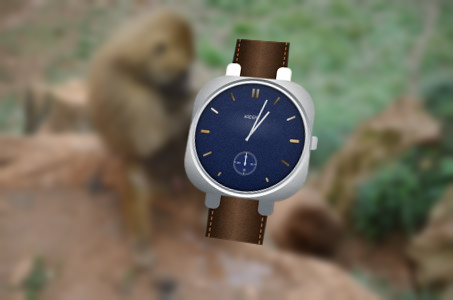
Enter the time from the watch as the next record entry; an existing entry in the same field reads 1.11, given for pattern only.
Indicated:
1.03
